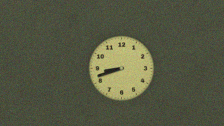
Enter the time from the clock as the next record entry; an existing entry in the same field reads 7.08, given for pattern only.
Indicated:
8.42
